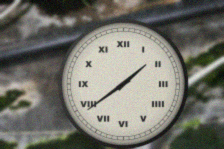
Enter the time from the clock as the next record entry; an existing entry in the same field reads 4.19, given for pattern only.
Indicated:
1.39
